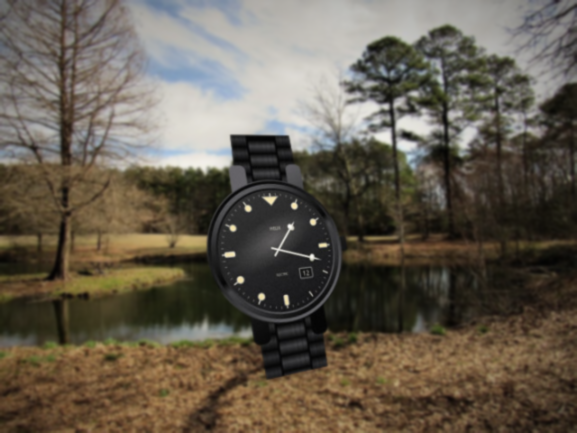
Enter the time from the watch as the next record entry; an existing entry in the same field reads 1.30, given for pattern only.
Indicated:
1.18
